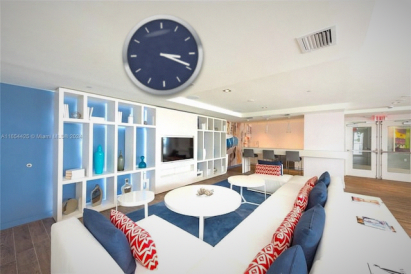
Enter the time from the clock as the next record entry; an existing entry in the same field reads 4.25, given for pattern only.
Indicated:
3.19
